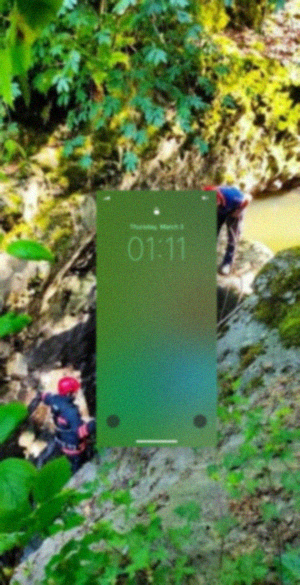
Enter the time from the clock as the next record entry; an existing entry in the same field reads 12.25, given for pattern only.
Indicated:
1.11
